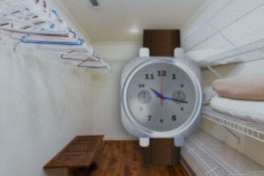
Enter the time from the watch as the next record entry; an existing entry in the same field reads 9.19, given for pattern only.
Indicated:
10.17
